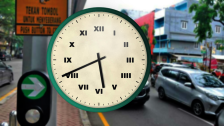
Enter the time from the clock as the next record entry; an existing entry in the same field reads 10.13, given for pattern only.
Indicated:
5.41
